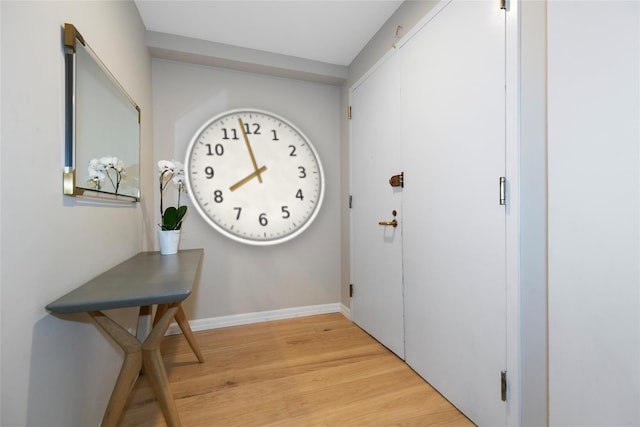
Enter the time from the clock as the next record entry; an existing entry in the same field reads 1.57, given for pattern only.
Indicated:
7.58
